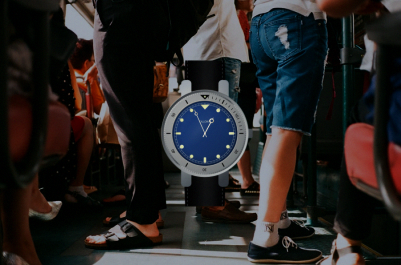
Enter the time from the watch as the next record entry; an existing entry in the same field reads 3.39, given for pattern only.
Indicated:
12.56
